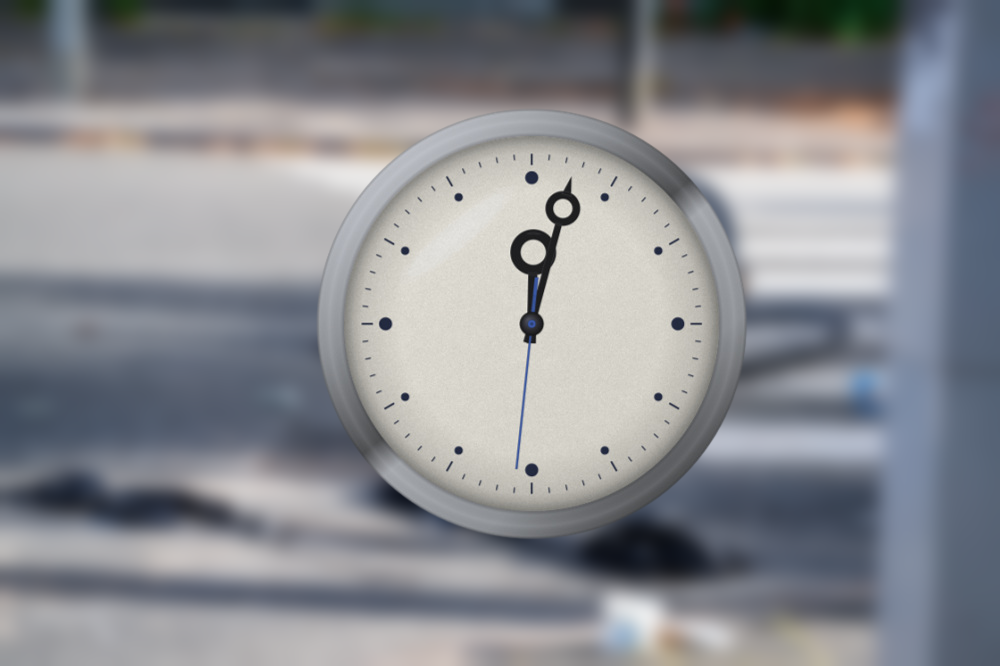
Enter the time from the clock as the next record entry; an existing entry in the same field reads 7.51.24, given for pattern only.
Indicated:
12.02.31
